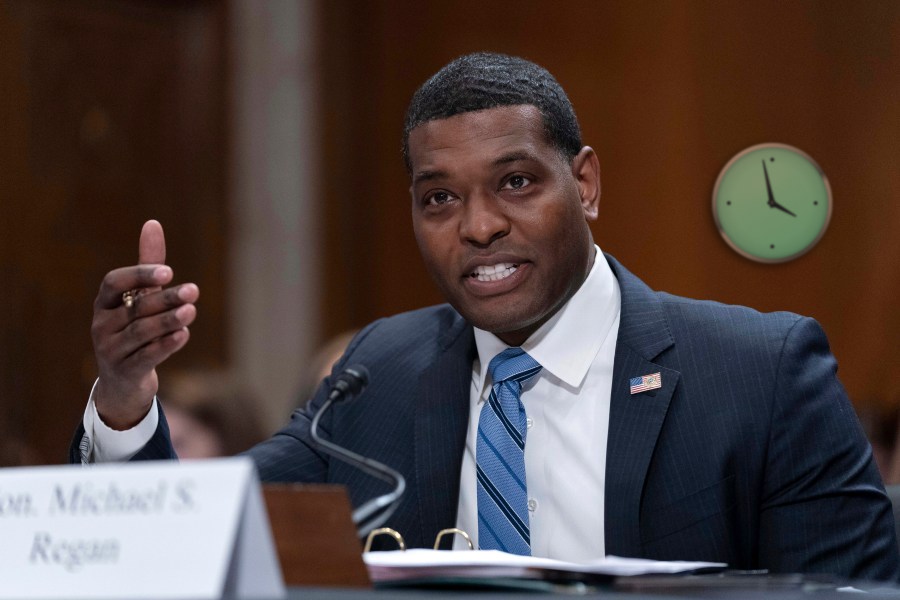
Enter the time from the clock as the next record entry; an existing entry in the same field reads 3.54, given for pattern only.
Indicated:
3.58
